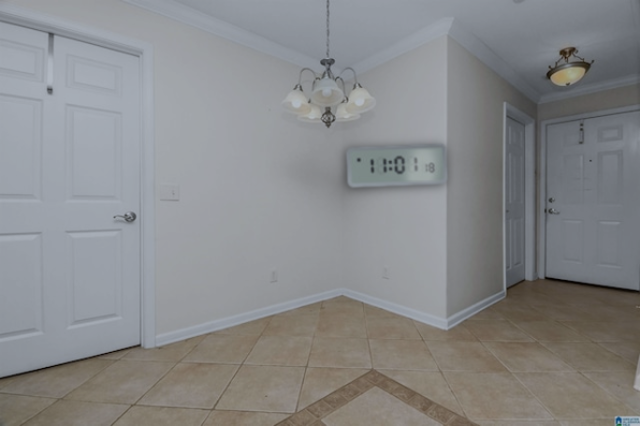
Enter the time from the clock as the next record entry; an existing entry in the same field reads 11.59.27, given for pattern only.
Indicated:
11.01.18
